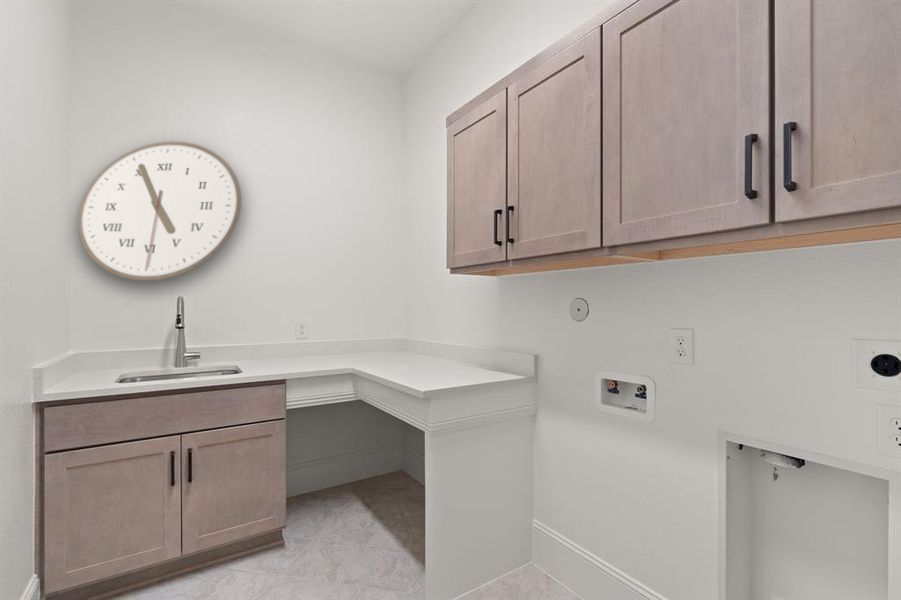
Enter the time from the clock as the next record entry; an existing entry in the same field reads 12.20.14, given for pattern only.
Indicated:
4.55.30
